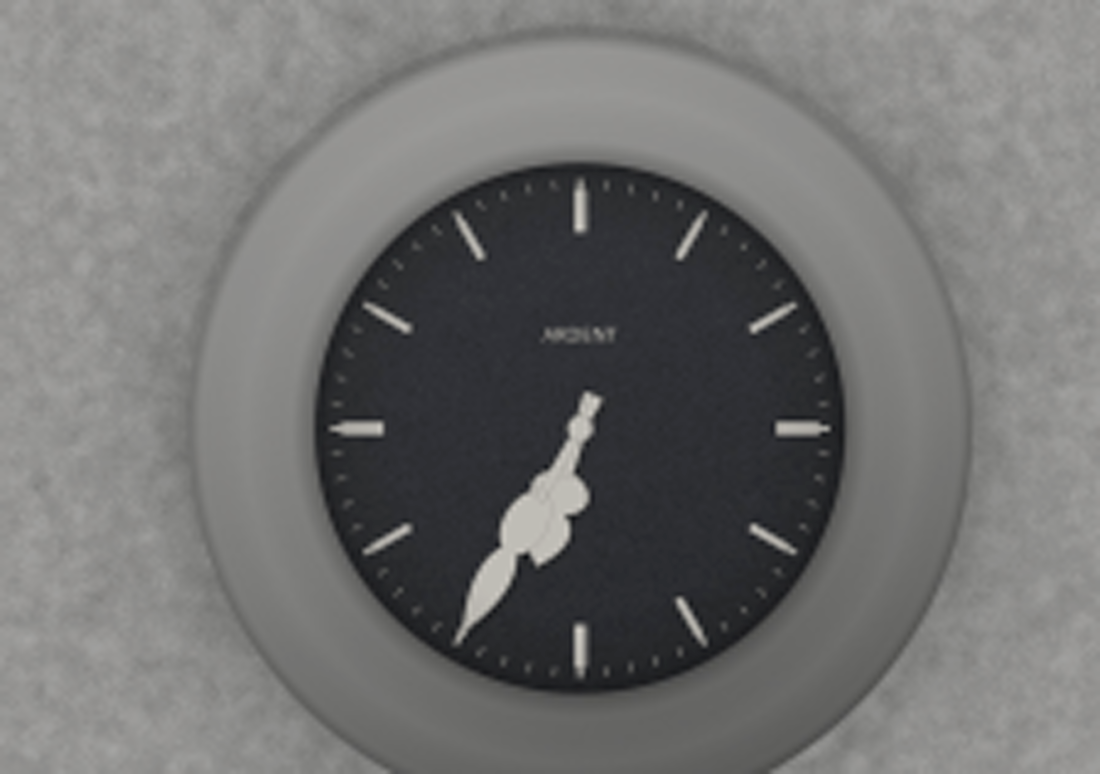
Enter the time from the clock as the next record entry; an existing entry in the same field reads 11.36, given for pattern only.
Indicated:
6.35
